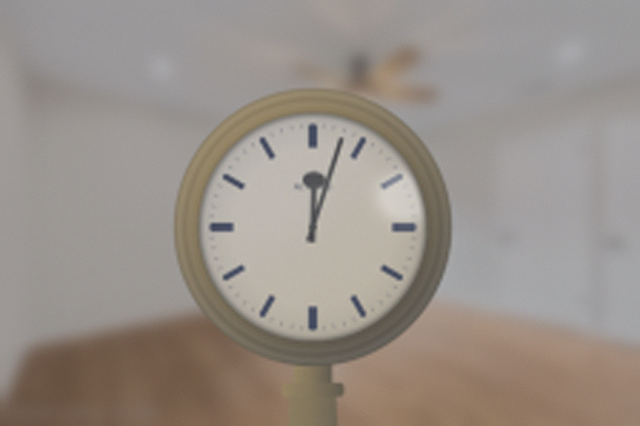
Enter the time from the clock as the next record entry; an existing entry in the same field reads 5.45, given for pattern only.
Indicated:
12.03
